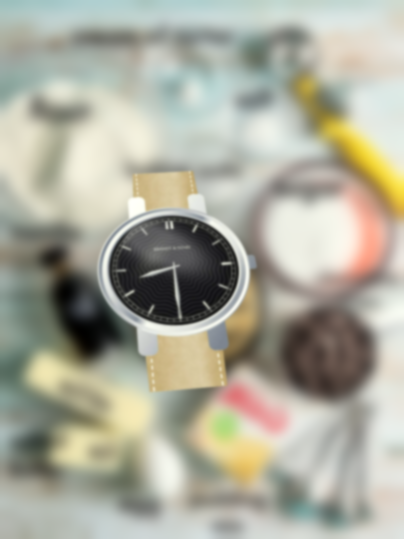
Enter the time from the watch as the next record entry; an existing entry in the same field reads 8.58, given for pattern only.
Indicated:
8.30
